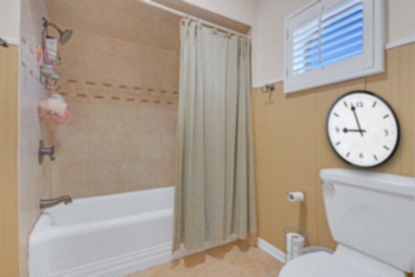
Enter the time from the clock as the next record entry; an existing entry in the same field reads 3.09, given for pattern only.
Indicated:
8.57
